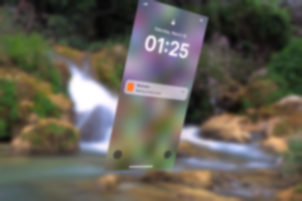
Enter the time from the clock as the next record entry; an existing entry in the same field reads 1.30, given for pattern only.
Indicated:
1.25
